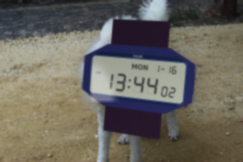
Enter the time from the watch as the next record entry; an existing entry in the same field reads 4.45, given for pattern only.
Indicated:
13.44
